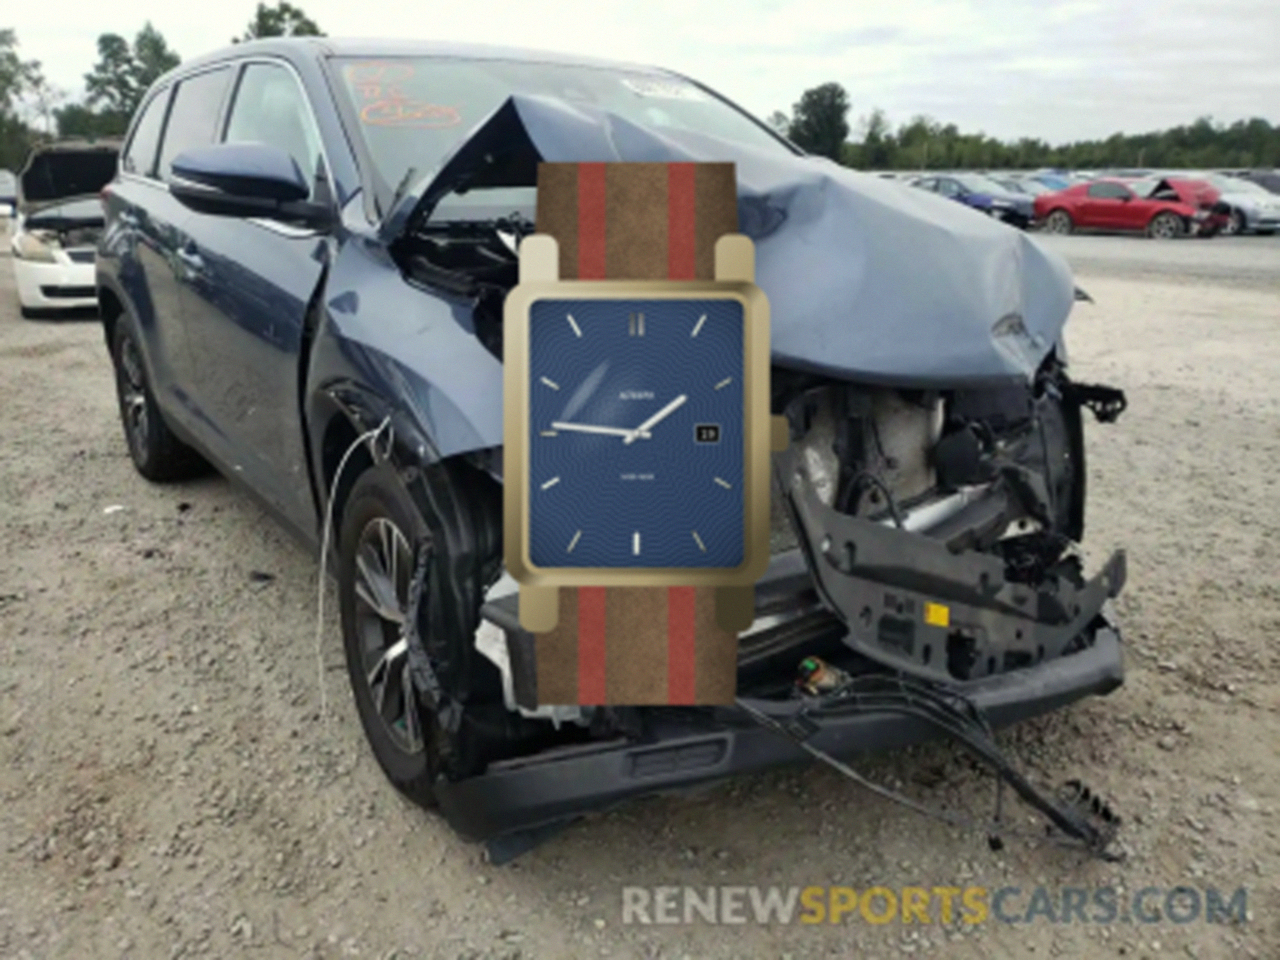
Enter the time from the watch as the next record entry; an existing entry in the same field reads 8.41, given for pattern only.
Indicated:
1.46
